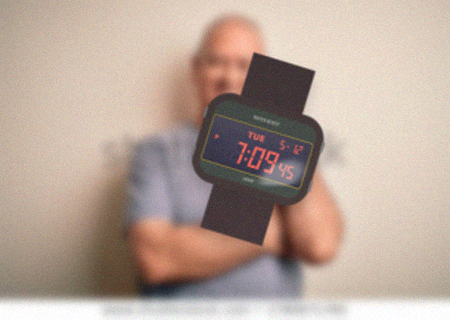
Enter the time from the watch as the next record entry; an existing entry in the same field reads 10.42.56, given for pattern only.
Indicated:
7.09.45
